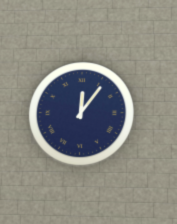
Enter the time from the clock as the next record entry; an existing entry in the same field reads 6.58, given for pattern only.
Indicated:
12.06
